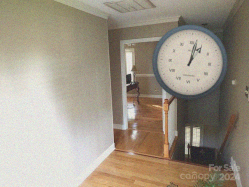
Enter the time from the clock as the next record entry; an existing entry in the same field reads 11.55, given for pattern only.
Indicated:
1.02
